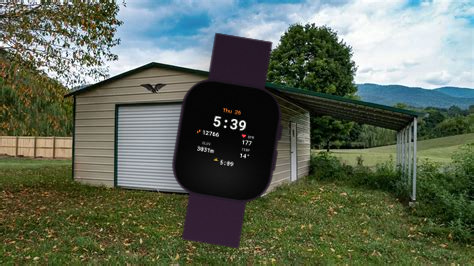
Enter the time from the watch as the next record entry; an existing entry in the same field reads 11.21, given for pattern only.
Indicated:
5.39
